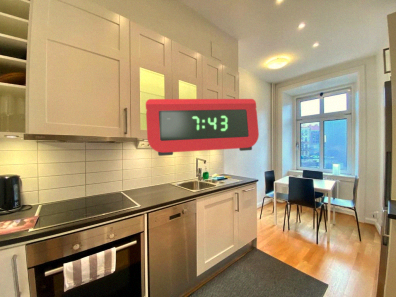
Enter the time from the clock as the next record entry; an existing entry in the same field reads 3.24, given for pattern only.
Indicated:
7.43
